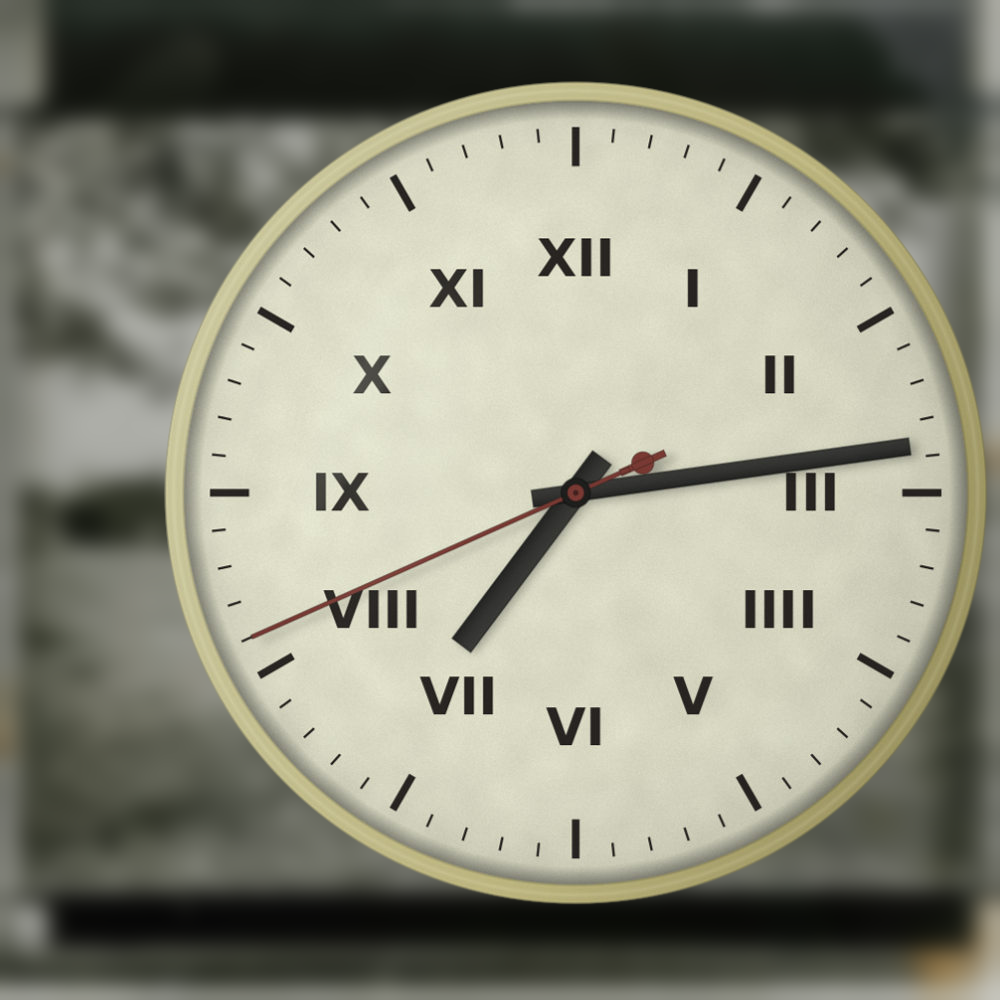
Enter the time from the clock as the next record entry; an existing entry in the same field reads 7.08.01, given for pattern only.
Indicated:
7.13.41
